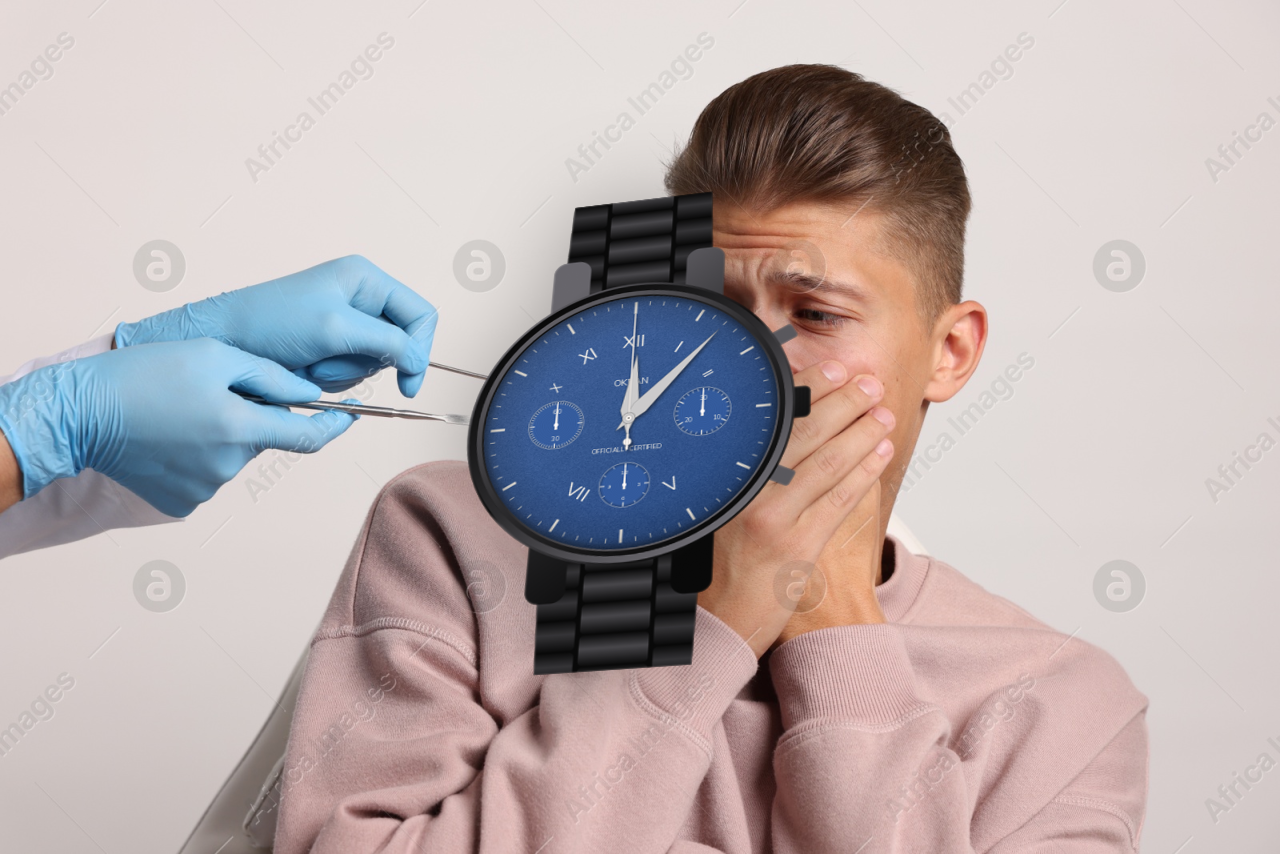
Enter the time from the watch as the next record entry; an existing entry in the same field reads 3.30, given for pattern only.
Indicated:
12.07
